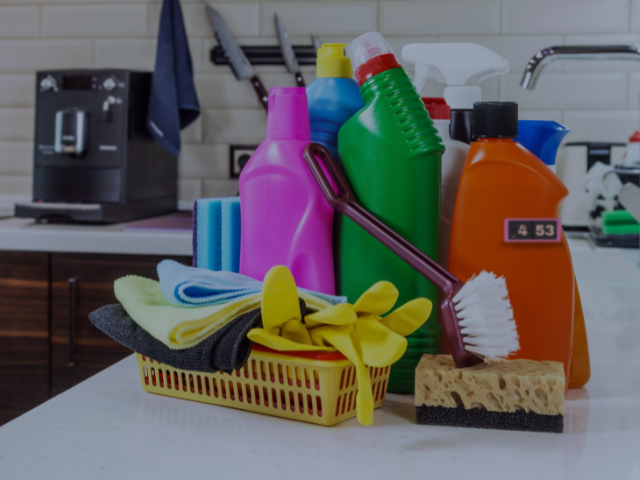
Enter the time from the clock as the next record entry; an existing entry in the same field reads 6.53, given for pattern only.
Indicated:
4.53
